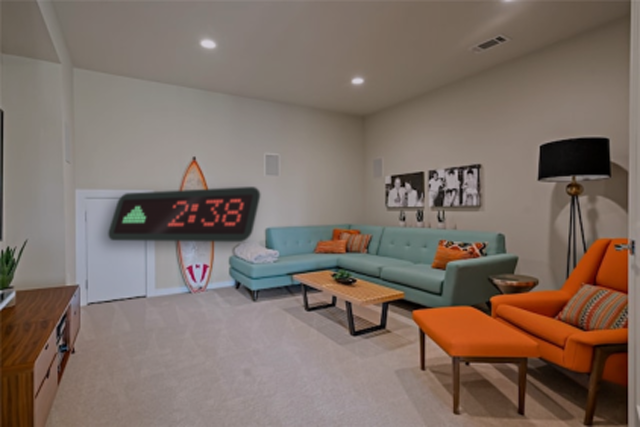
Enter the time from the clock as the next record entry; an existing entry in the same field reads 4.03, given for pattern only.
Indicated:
2.38
